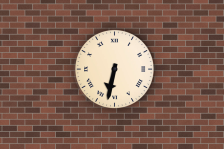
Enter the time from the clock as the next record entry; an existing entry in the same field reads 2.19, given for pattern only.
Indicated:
6.32
